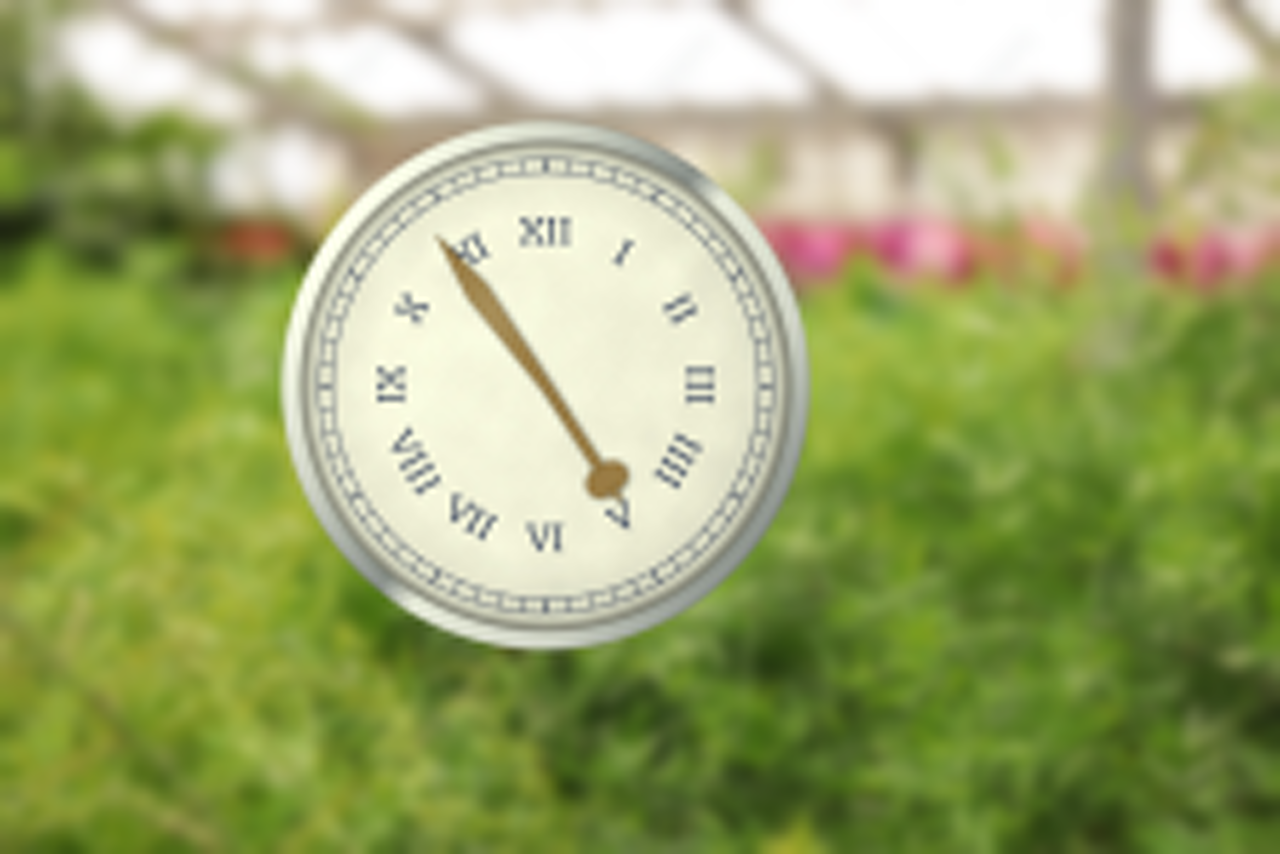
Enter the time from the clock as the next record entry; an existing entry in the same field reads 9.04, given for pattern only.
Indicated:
4.54
